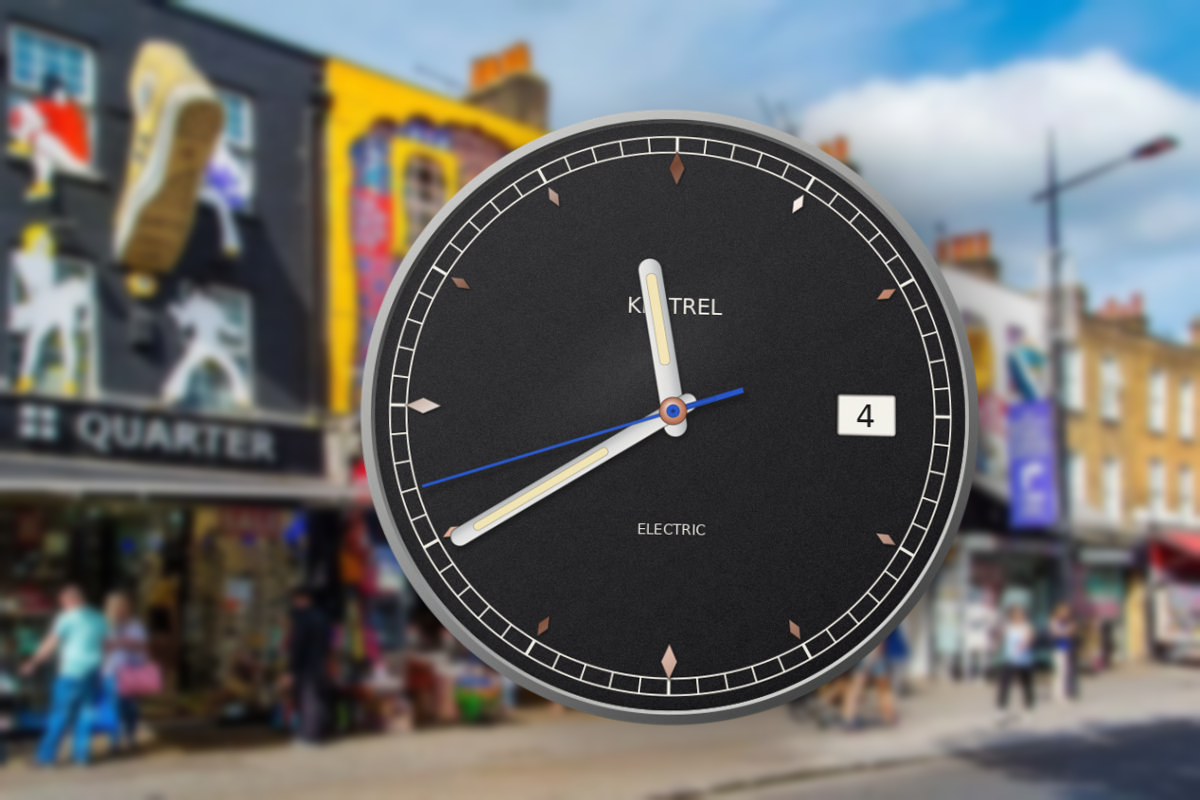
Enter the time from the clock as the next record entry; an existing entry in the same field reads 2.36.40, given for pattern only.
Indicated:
11.39.42
